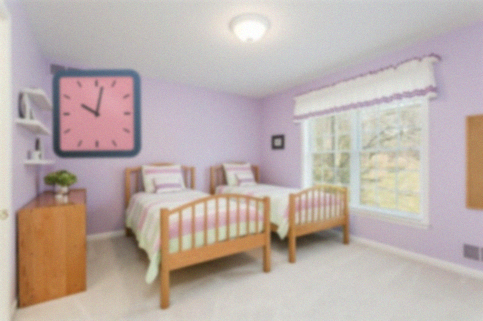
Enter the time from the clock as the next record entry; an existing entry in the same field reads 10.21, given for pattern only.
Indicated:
10.02
